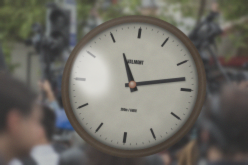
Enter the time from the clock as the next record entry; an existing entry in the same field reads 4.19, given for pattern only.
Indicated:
11.13
